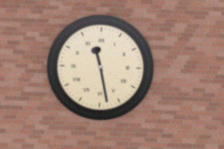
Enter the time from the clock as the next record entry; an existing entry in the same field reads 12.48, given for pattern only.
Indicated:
11.28
